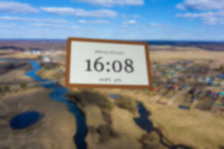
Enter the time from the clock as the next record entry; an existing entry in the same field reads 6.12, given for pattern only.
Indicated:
16.08
